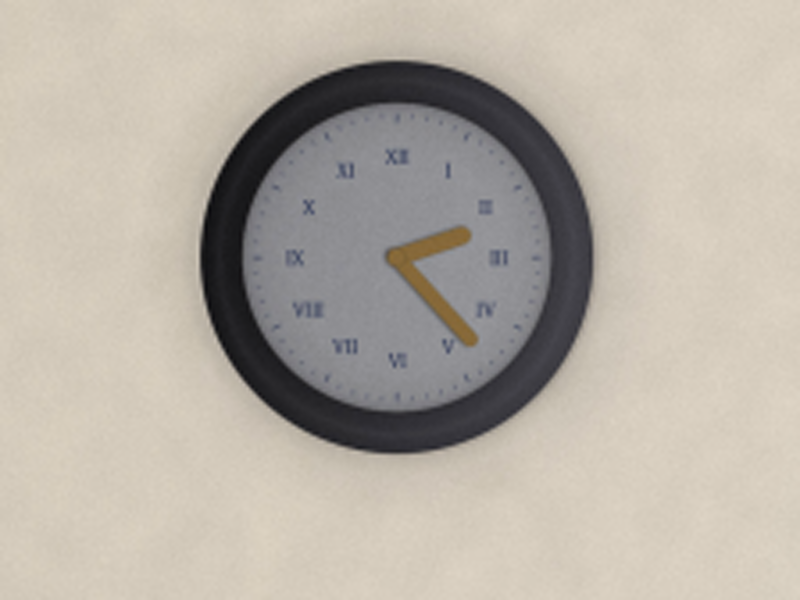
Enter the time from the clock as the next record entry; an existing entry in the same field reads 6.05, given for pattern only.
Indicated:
2.23
